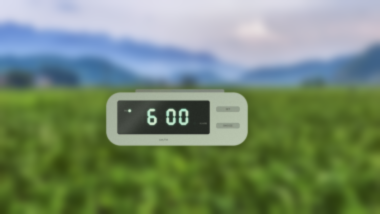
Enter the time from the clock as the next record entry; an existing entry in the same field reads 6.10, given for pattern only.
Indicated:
6.00
